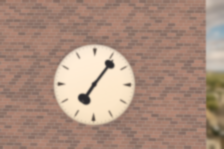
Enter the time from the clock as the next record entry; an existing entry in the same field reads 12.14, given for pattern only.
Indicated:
7.06
